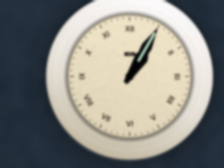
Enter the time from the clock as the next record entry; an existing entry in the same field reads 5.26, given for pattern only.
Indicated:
1.05
